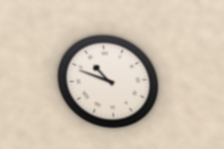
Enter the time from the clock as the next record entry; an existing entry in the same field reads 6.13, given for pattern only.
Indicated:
10.49
